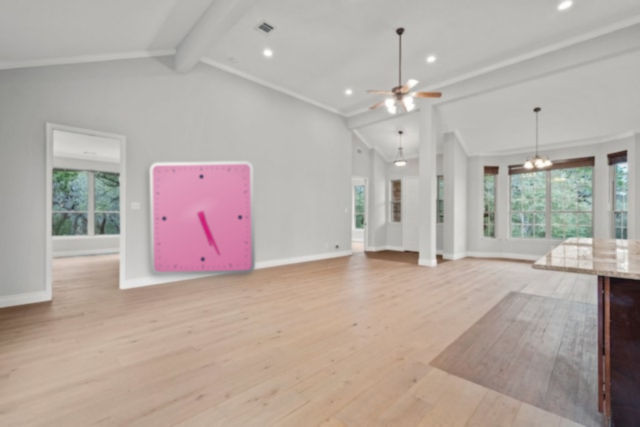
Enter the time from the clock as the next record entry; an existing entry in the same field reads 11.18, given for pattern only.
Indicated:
5.26
